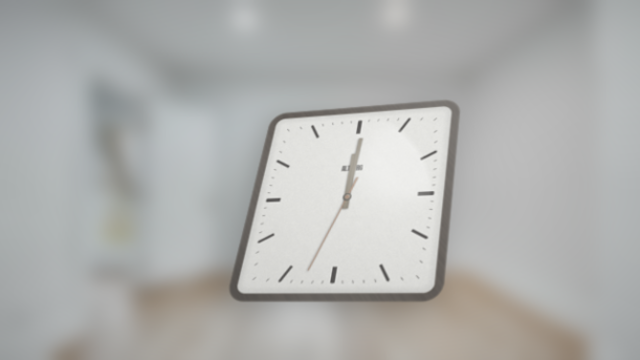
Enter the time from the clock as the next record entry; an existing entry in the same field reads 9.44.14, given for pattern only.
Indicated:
12.00.33
